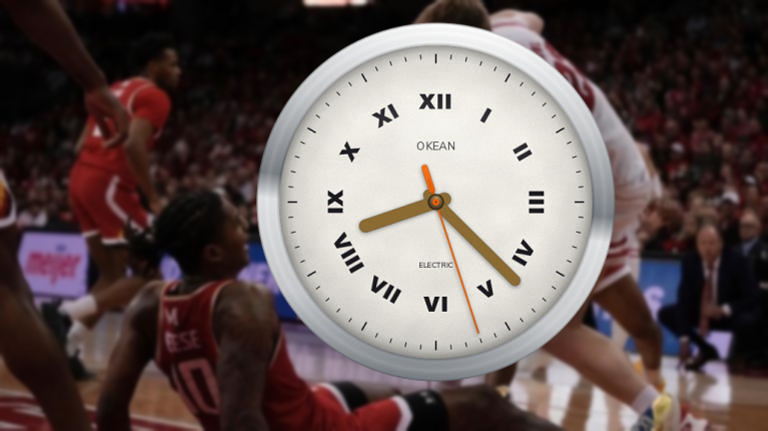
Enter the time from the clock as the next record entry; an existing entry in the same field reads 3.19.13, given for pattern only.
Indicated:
8.22.27
